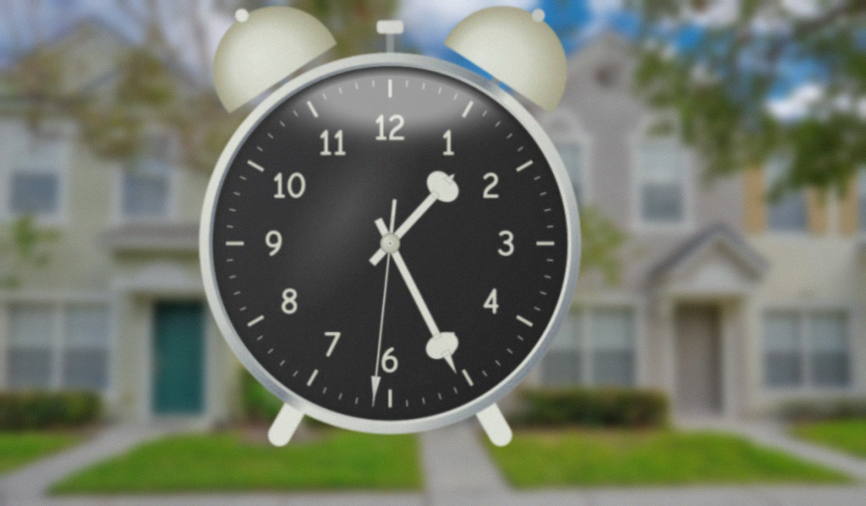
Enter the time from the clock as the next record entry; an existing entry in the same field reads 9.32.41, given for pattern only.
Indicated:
1.25.31
